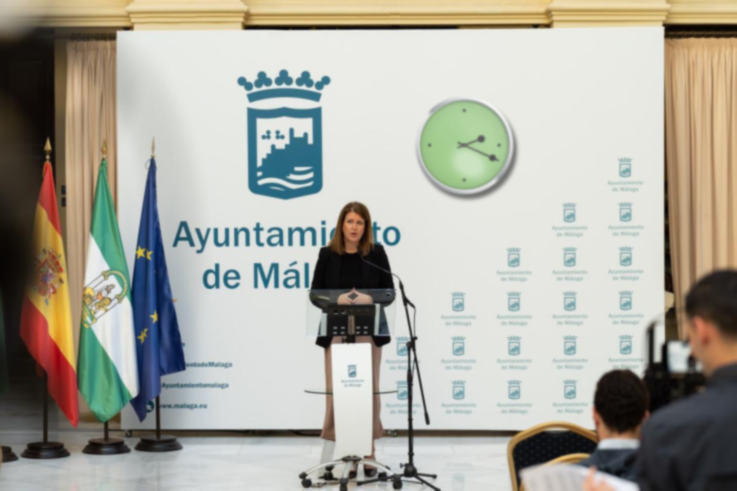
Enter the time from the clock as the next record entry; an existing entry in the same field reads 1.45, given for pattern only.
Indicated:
2.19
